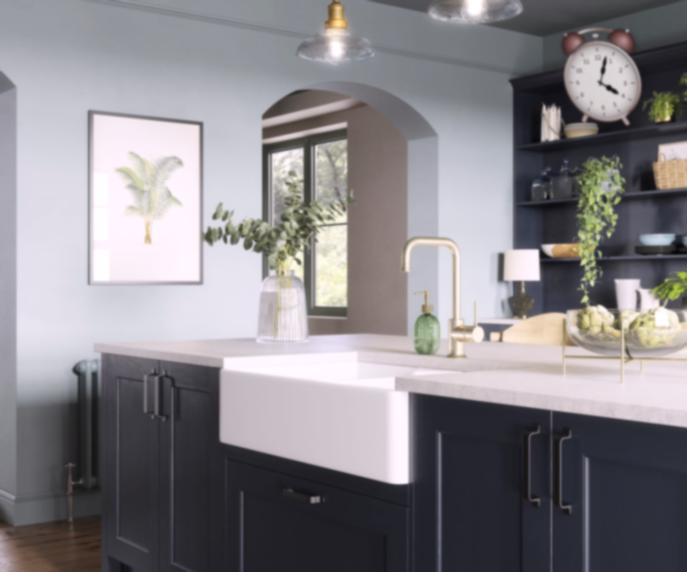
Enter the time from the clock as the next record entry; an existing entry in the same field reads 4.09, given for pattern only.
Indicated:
4.03
